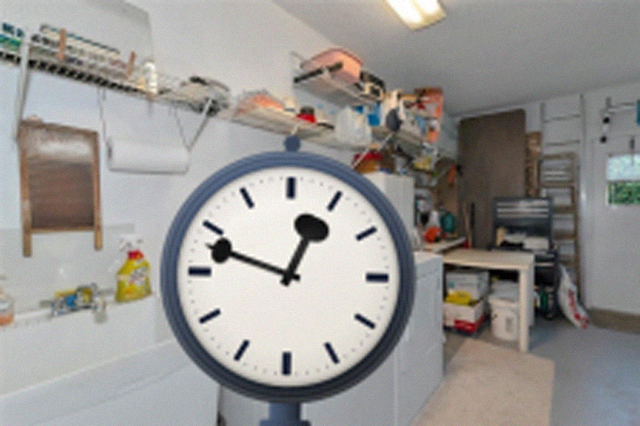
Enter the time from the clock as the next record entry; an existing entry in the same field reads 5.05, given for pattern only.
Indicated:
12.48
